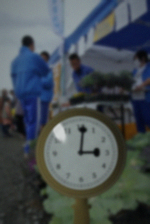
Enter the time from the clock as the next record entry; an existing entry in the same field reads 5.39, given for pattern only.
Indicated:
3.01
